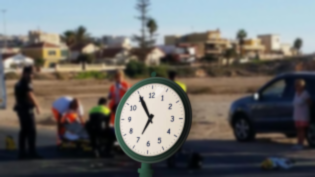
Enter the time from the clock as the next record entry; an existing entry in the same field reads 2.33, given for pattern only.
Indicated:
6.55
